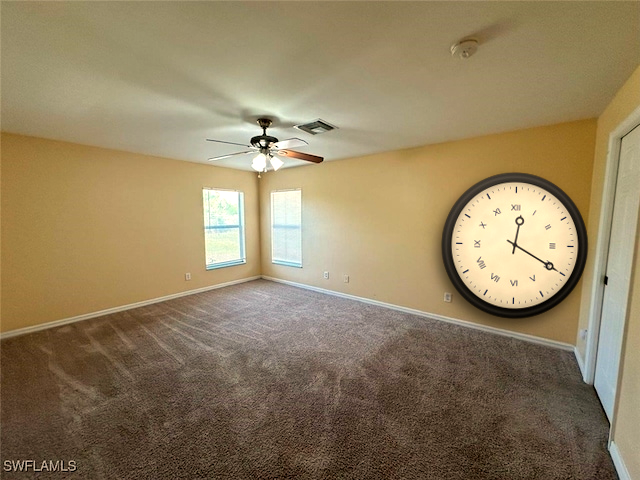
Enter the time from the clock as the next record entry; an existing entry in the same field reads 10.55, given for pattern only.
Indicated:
12.20
